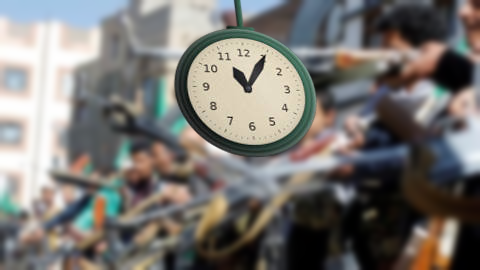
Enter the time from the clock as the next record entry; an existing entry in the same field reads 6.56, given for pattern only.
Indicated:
11.05
